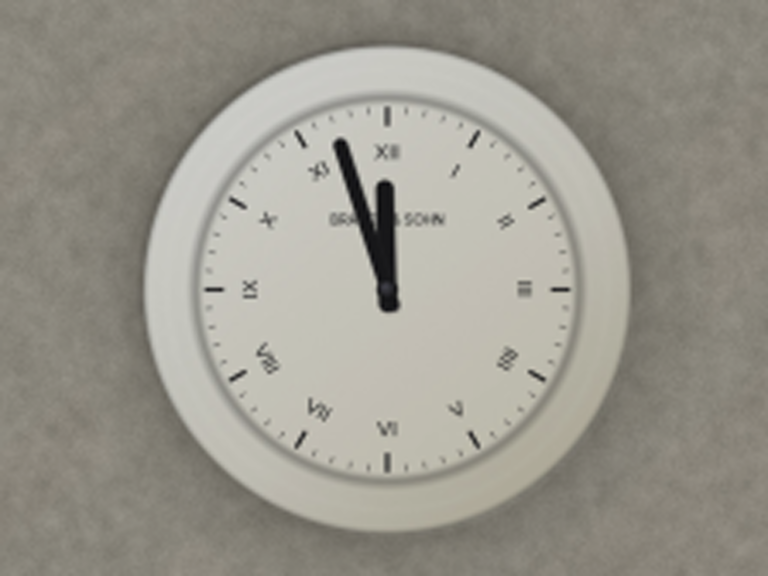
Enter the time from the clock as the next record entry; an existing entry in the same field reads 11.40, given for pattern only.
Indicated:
11.57
